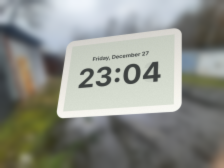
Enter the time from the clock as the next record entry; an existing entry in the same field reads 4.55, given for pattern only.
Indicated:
23.04
